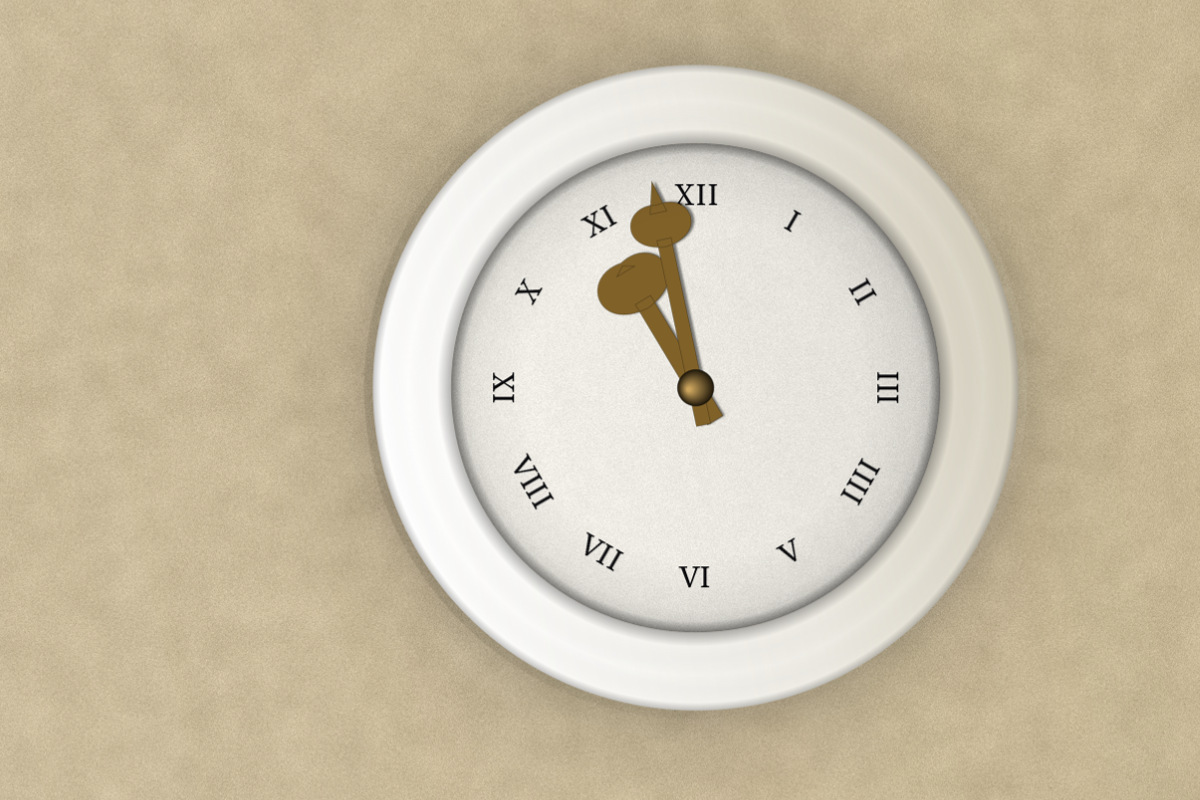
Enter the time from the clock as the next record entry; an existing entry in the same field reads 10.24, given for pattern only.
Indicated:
10.58
